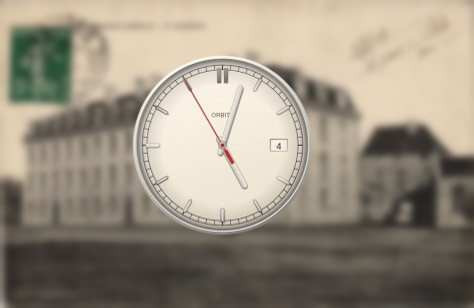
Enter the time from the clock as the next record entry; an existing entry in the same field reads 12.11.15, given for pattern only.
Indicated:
5.02.55
